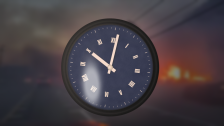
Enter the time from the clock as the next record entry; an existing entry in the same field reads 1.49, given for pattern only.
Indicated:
10.01
